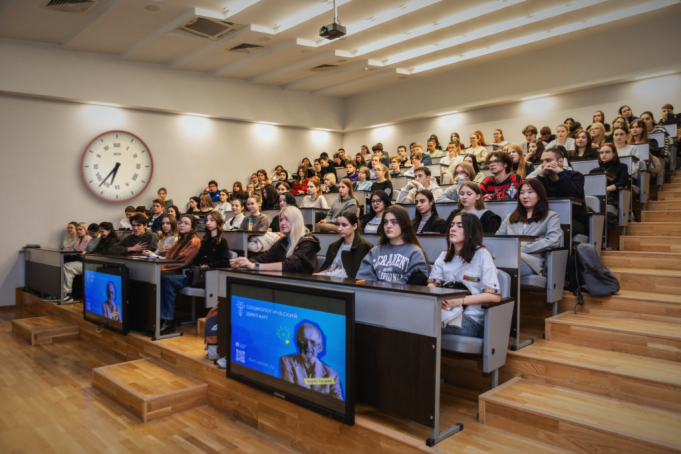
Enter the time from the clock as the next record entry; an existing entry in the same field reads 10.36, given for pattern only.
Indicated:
6.37
